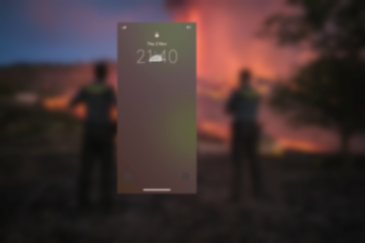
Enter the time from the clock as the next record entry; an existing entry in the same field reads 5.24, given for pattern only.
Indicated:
21.40
